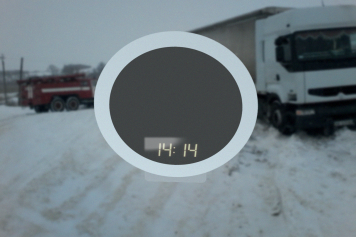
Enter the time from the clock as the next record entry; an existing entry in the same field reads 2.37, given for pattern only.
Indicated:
14.14
